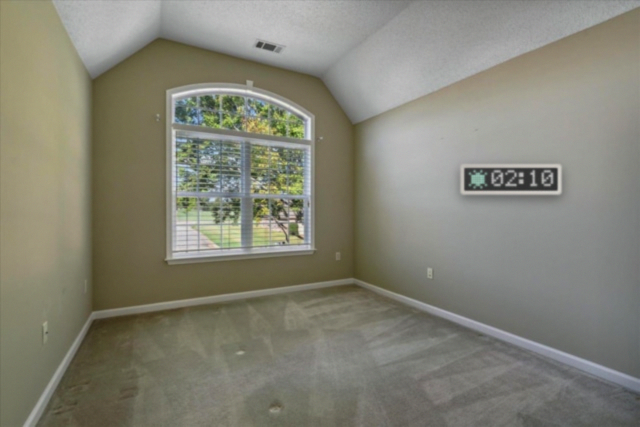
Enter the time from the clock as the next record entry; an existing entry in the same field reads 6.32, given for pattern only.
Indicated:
2.10
